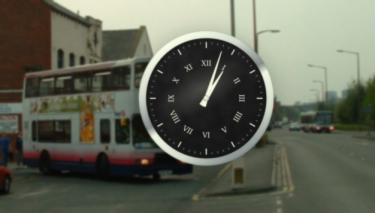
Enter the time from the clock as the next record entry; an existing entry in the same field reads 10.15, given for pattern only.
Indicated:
1.03
